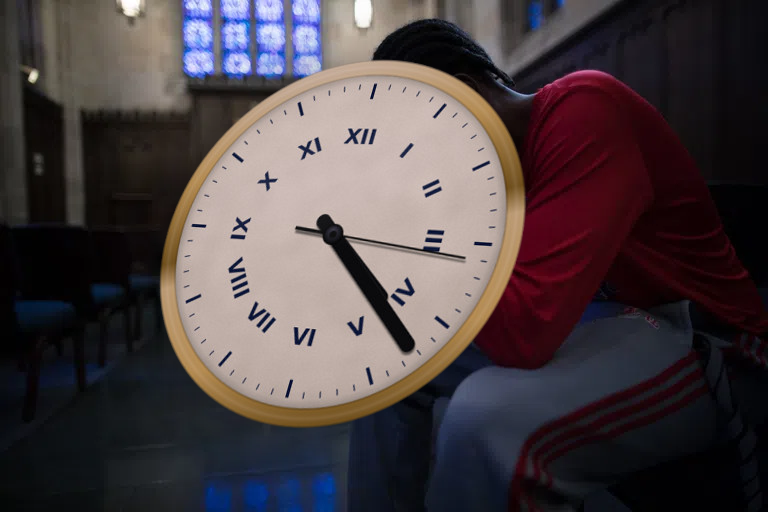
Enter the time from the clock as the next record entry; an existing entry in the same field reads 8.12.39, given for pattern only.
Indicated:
4.22.16
